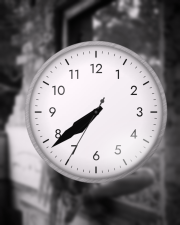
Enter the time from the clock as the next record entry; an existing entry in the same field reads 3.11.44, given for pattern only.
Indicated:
7.38.35
